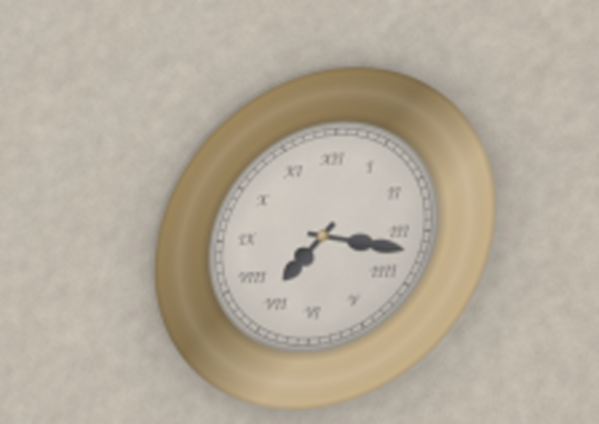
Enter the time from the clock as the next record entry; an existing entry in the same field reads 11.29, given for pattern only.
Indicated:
7.17
